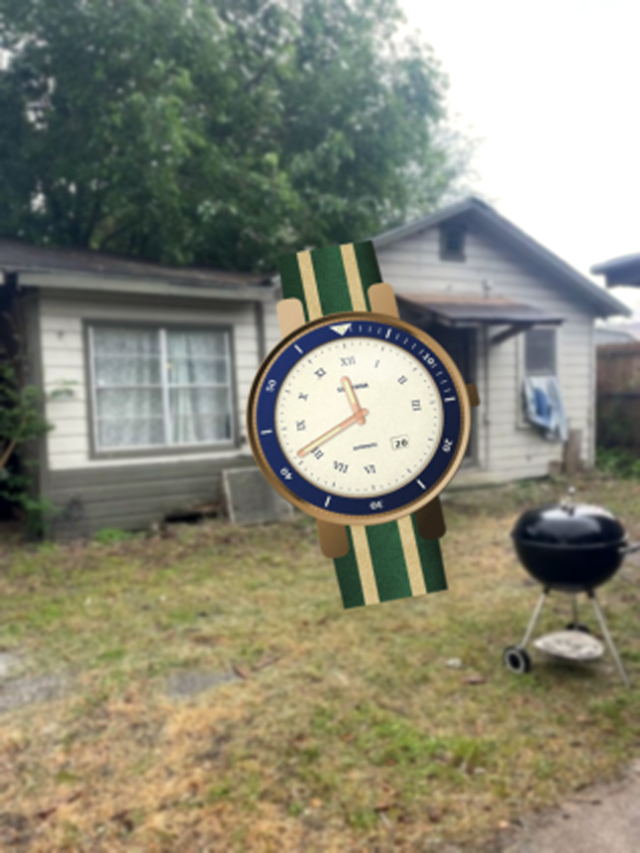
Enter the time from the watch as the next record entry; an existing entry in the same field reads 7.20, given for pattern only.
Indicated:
11.41
